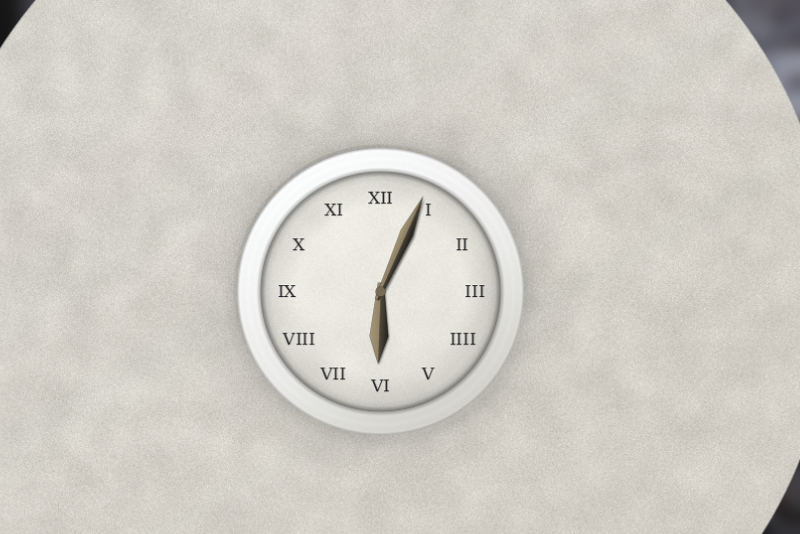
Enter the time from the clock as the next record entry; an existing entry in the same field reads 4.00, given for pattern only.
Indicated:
6.04
